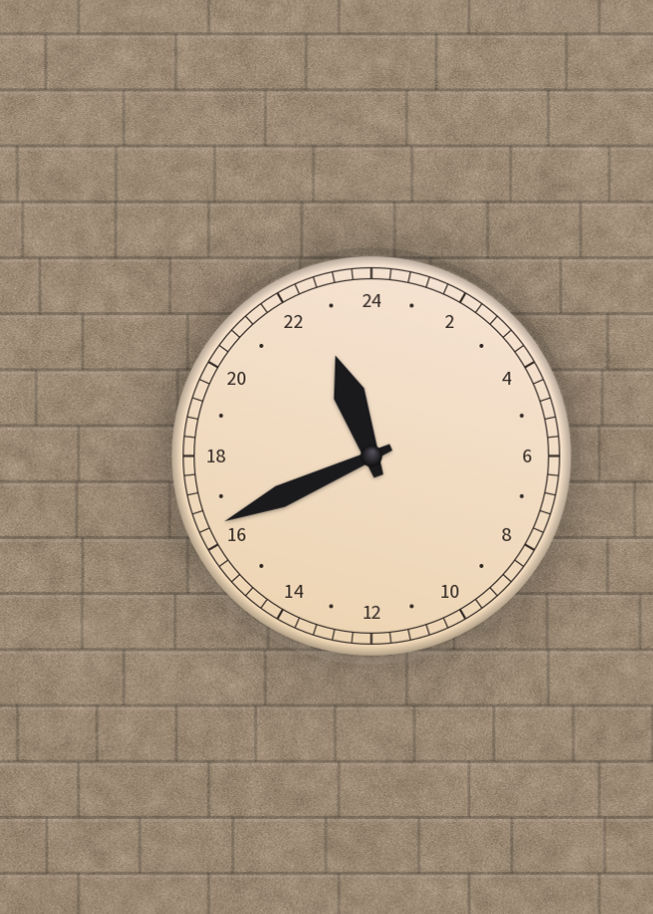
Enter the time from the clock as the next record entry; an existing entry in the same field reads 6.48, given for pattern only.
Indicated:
22.41
